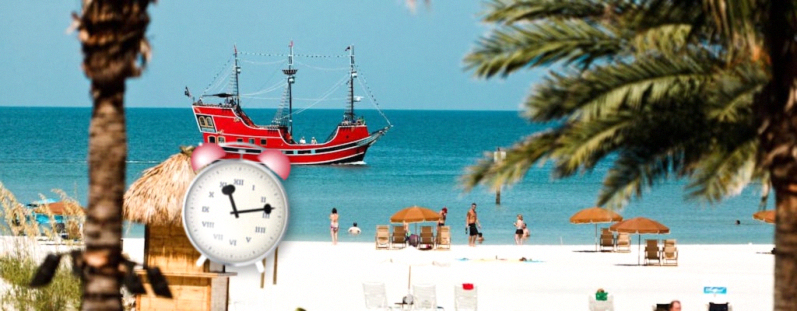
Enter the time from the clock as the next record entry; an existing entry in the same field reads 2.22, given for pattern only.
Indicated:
11.13
